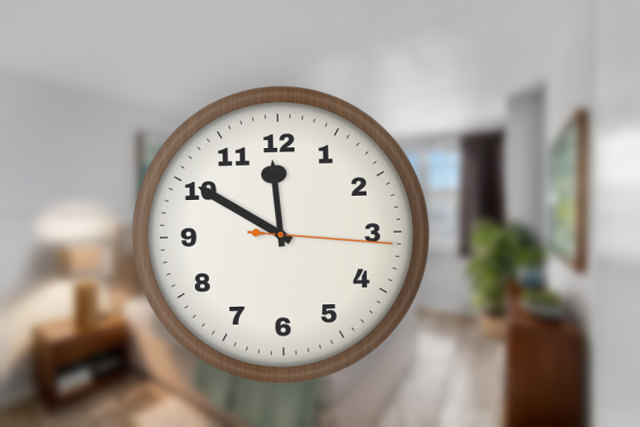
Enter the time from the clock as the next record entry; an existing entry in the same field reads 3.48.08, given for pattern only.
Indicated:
11.50.16
